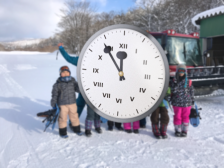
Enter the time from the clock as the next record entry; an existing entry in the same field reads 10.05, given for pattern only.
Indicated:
11.54
